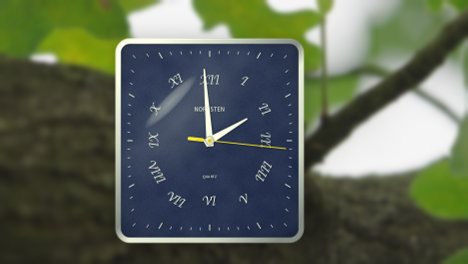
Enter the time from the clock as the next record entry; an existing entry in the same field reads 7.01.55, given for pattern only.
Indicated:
1.59.16
